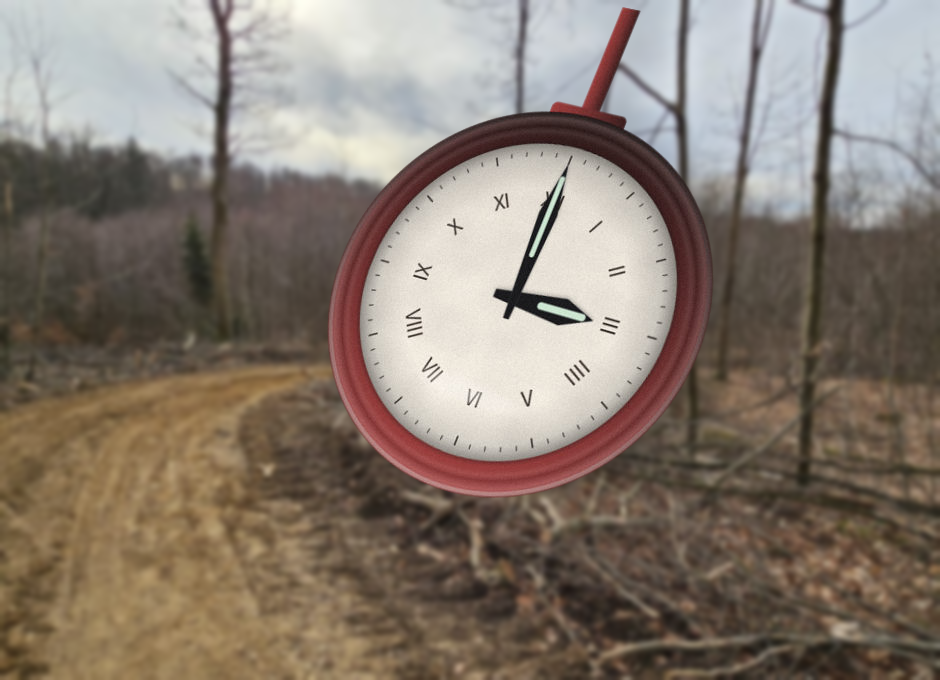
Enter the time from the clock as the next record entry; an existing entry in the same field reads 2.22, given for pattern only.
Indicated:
3.00
